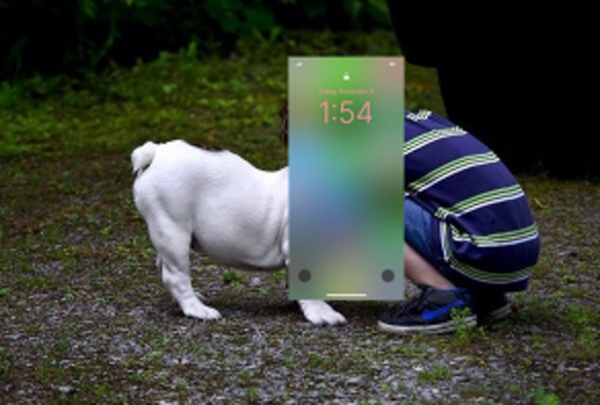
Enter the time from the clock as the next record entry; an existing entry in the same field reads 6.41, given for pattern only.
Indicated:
1.54
